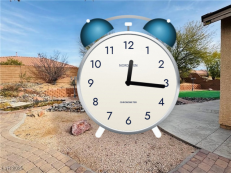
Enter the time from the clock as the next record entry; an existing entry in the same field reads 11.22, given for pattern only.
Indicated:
12.16
